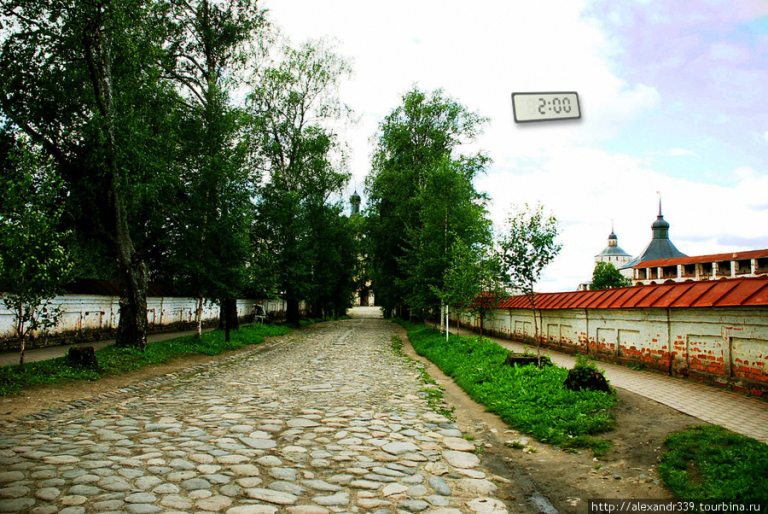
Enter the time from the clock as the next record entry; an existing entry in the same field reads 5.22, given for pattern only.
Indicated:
2.00
